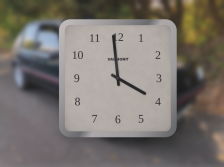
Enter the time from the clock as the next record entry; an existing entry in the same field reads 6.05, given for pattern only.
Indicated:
3.59
